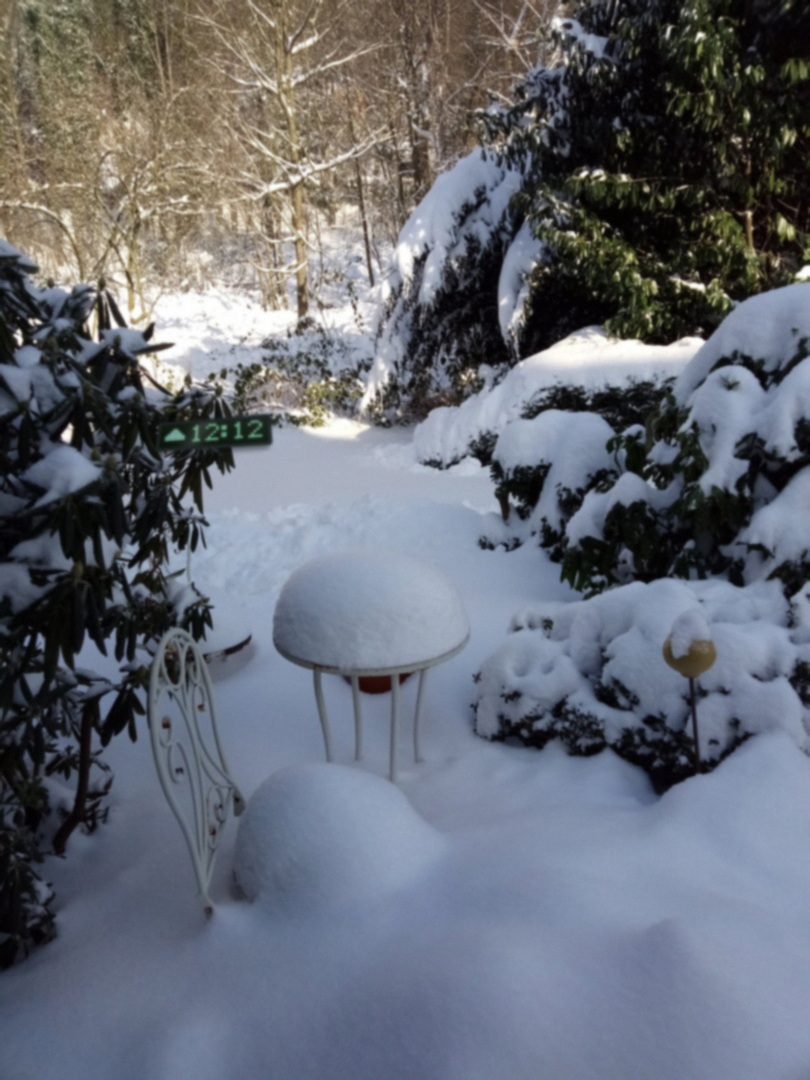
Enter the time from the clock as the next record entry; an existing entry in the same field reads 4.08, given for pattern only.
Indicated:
12.12
